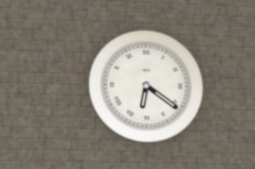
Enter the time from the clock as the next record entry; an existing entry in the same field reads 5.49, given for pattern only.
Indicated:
6.21
